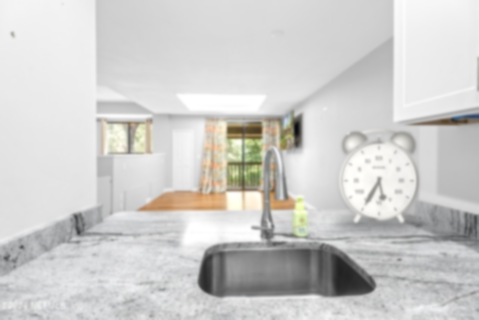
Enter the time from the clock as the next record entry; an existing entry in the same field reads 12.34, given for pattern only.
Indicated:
5.35
